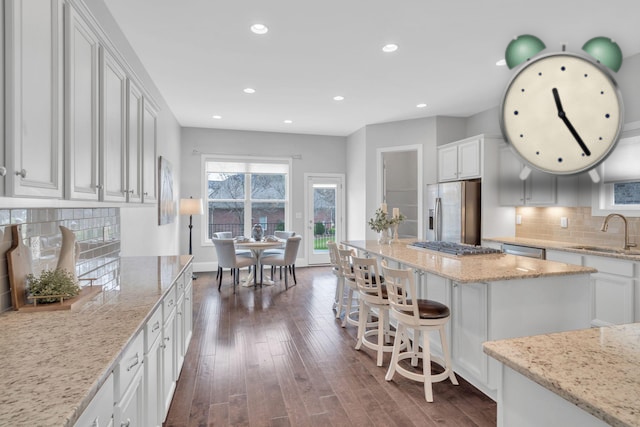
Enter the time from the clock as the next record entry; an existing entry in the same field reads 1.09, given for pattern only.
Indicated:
11.24
